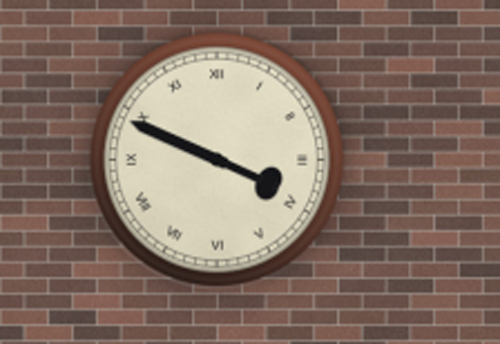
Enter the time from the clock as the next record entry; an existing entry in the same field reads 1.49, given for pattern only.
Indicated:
3.49
